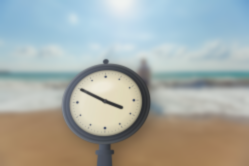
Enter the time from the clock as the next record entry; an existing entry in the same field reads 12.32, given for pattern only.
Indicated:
3.50
